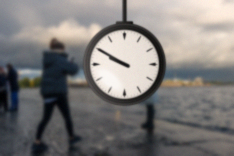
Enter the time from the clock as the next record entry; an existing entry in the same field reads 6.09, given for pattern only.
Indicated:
9.50
